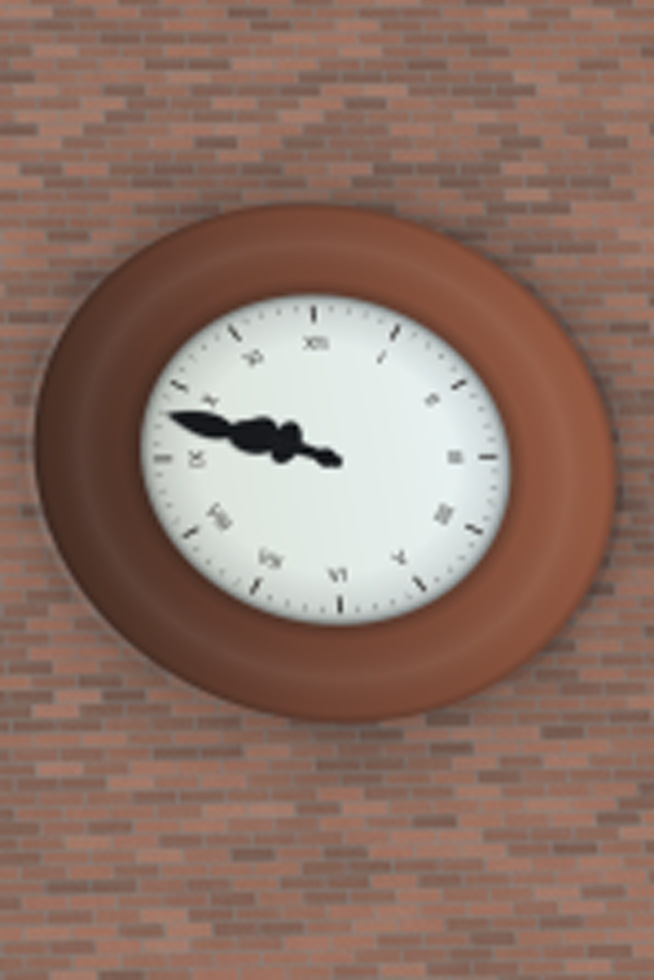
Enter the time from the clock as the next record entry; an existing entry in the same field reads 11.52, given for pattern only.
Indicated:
9.48
